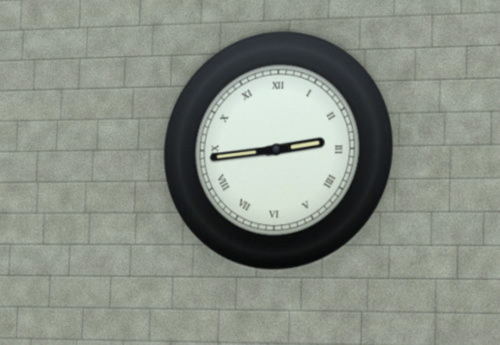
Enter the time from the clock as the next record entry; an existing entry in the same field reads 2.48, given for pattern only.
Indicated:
2.44
